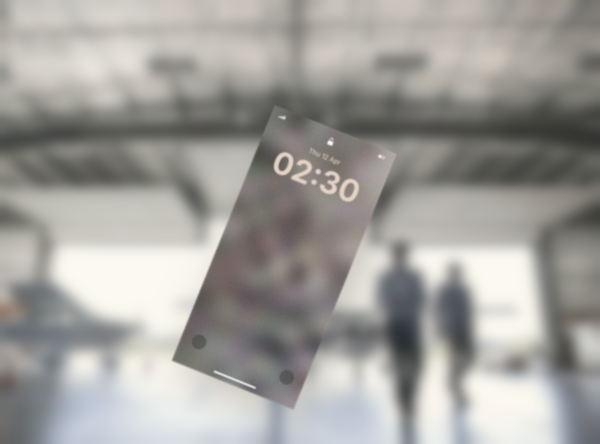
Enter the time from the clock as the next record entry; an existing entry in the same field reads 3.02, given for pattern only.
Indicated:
2.30
